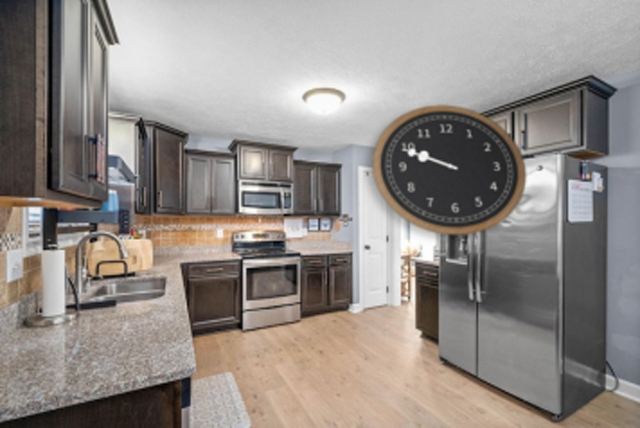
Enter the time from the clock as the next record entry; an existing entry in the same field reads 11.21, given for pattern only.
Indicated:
9.49
